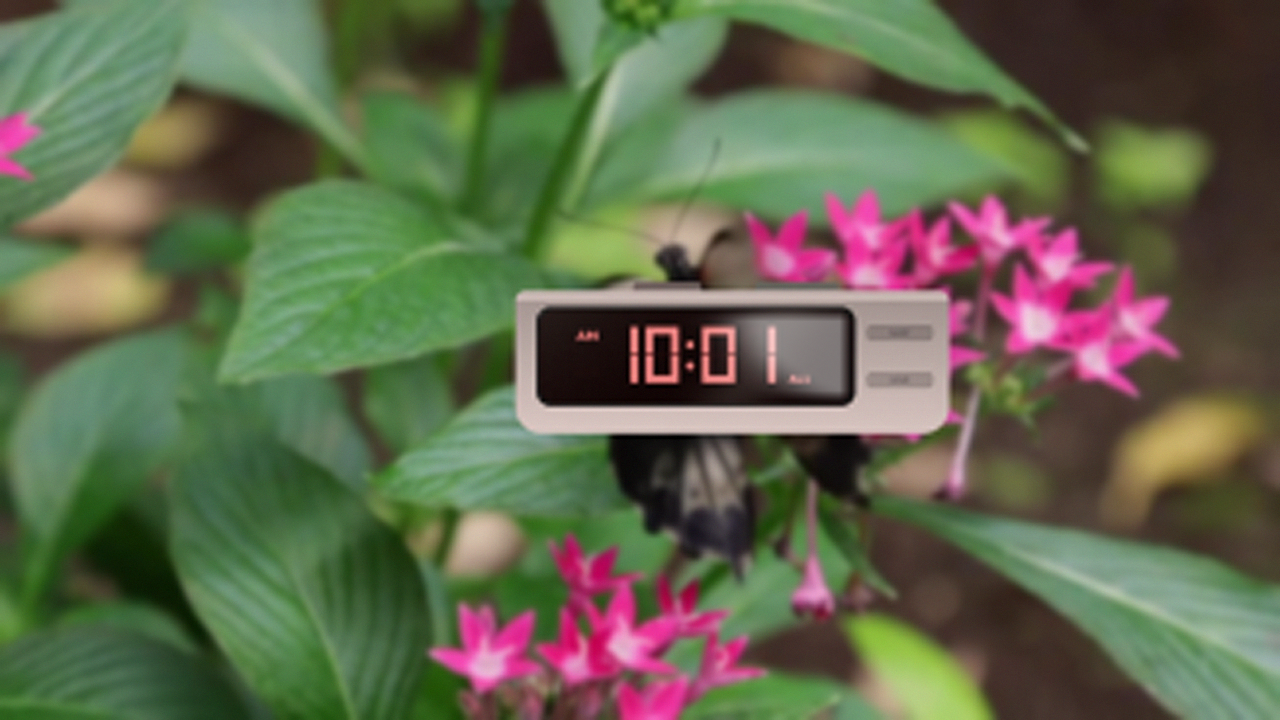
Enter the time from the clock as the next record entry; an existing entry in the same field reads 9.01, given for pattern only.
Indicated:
10.01
